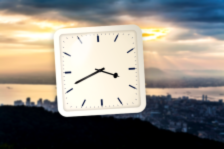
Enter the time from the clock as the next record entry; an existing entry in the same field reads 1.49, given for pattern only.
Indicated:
3.41
